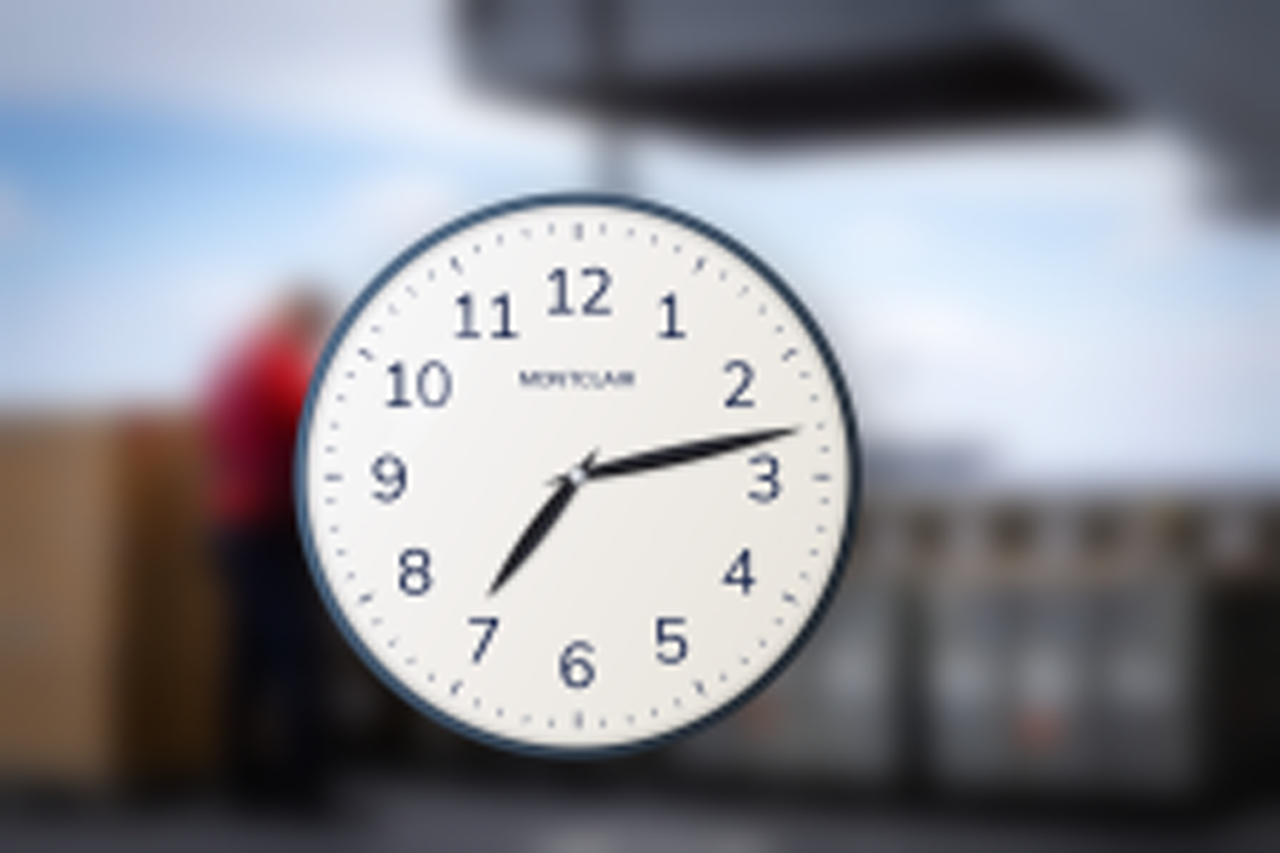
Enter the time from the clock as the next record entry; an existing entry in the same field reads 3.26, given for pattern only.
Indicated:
7.13
